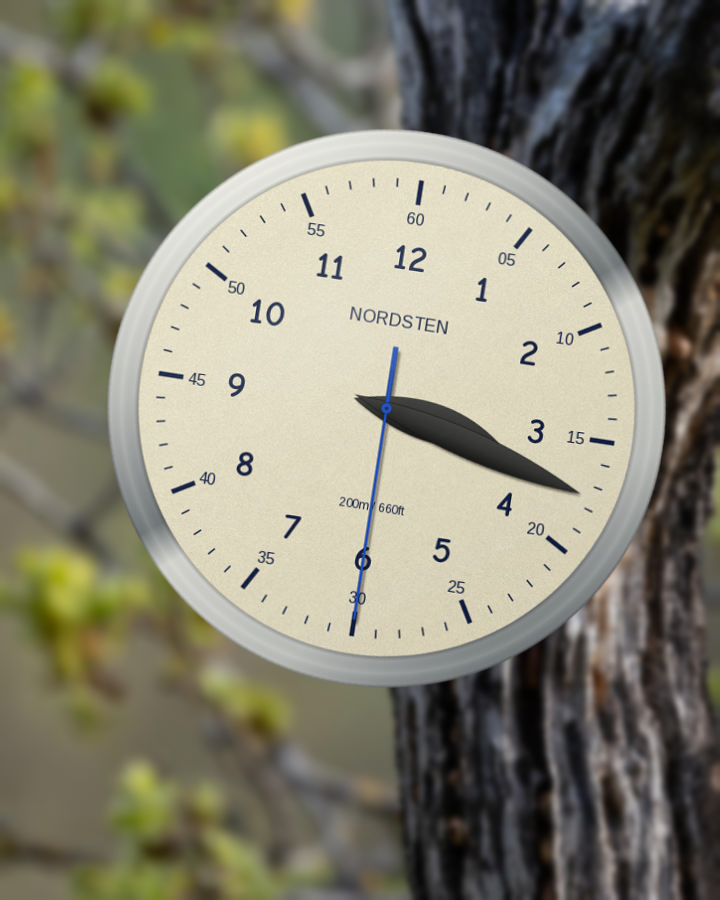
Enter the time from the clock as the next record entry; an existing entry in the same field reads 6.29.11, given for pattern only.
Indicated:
3.17.30
